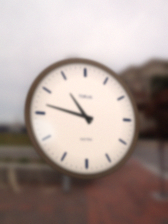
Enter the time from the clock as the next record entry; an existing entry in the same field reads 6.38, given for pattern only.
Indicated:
10.47
